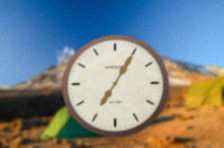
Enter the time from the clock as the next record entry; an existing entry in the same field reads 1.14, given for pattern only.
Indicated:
7.05
